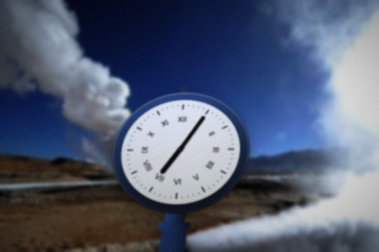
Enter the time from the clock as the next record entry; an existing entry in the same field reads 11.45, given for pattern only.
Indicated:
7.05
